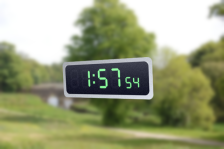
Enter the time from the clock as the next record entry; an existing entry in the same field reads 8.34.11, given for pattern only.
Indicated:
1.57.54
